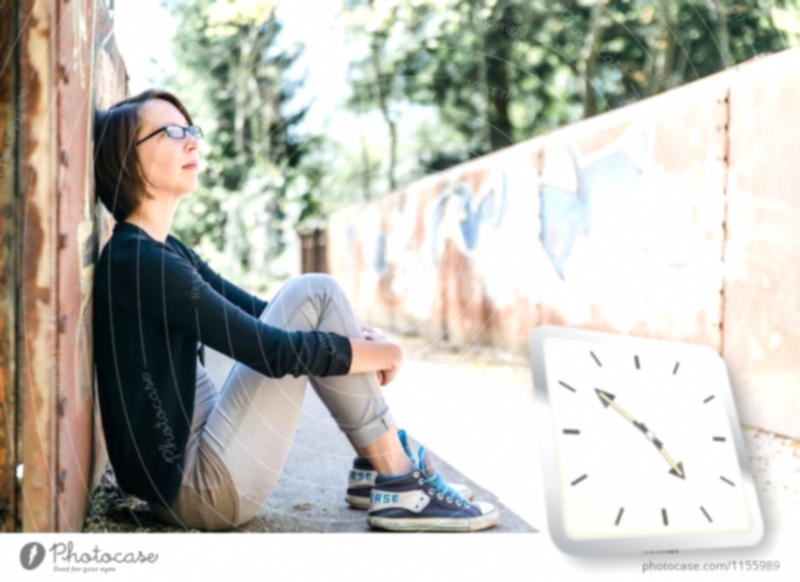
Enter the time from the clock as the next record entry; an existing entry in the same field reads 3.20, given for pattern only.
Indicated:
4.52
